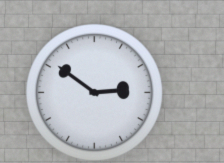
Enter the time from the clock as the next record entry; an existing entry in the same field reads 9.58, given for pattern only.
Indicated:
2.51
